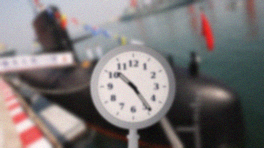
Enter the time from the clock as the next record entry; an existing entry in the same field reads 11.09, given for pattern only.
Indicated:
10.24
